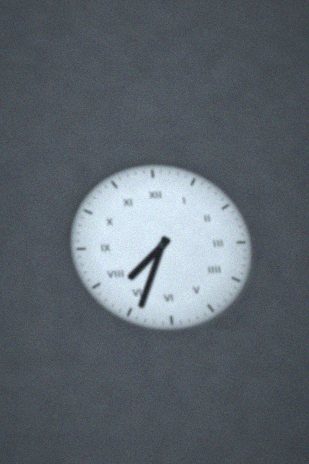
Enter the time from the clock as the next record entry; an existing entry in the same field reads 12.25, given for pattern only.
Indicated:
7.34
